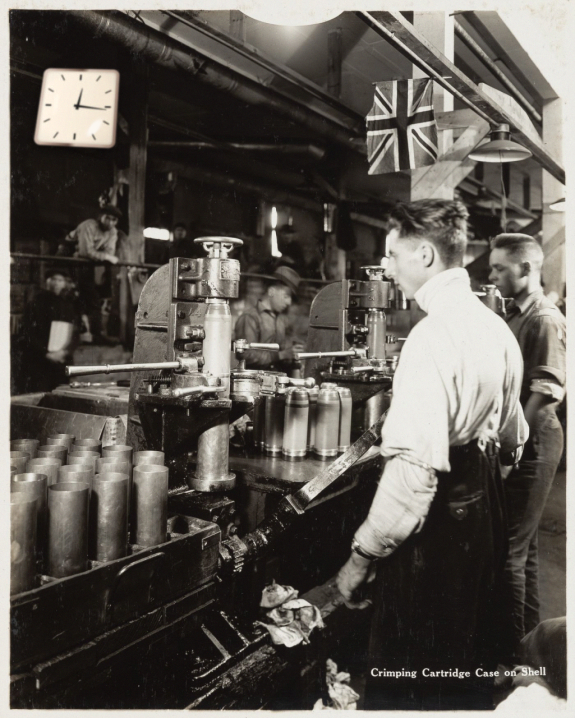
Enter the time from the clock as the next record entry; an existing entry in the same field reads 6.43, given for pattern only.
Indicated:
12.16
